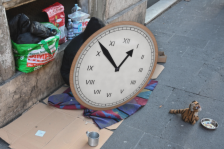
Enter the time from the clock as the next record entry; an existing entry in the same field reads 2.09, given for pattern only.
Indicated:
12.52
